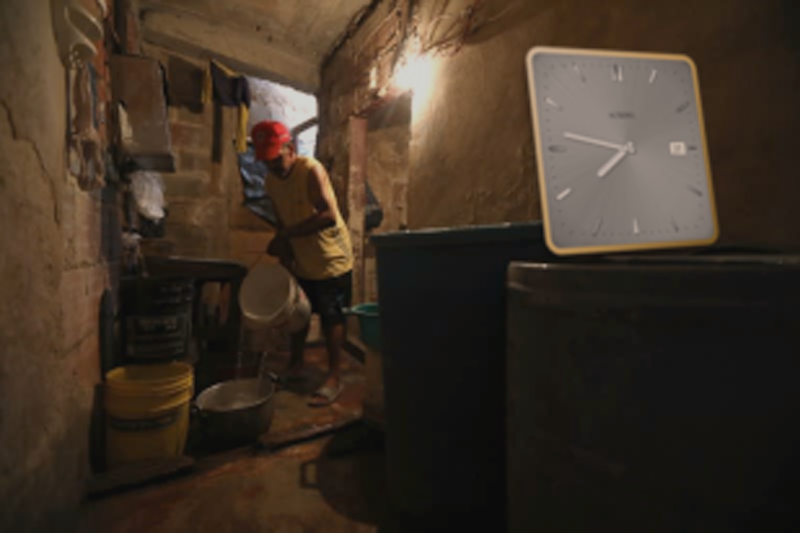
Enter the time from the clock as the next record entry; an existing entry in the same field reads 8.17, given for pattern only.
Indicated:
7.47
